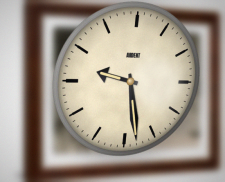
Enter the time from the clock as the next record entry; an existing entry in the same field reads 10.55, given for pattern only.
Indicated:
9.28
